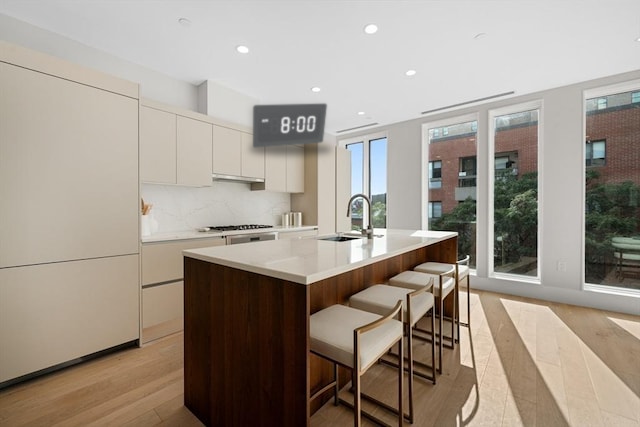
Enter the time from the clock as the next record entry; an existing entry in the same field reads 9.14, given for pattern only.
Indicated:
8.00
